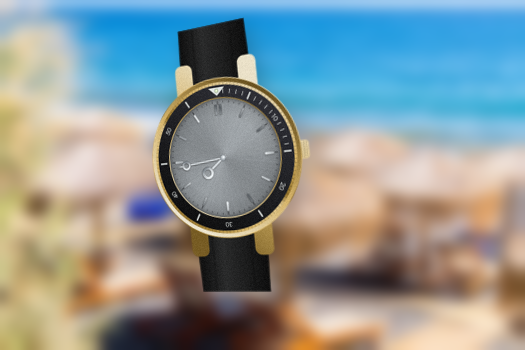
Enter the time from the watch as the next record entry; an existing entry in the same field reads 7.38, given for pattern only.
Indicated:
7.44
